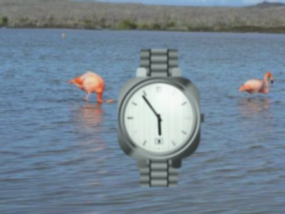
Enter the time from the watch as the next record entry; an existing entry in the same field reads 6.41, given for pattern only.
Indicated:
5.54
